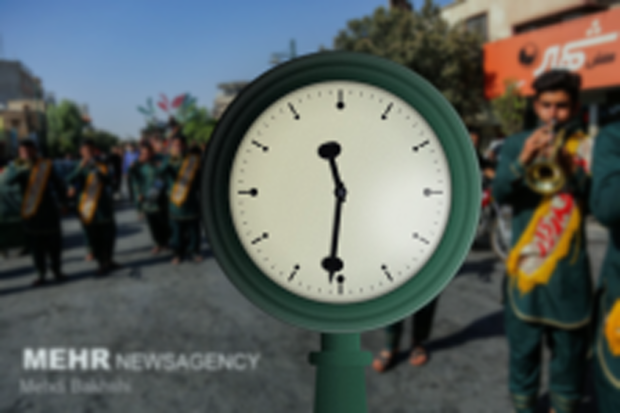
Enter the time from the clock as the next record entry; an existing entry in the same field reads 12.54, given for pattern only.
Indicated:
11.31
